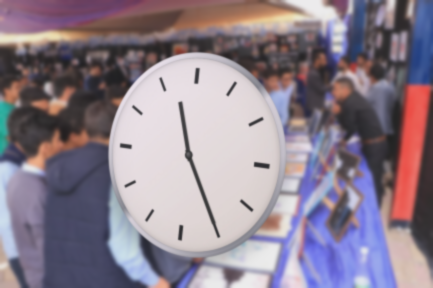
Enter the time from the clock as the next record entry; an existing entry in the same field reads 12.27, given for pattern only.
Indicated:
11.25
